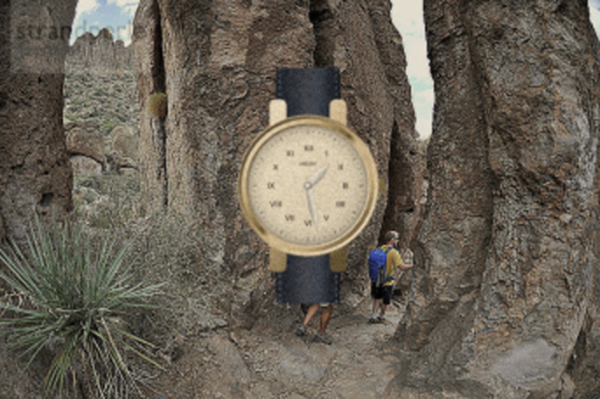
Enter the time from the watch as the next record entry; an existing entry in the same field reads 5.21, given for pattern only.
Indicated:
1.28
